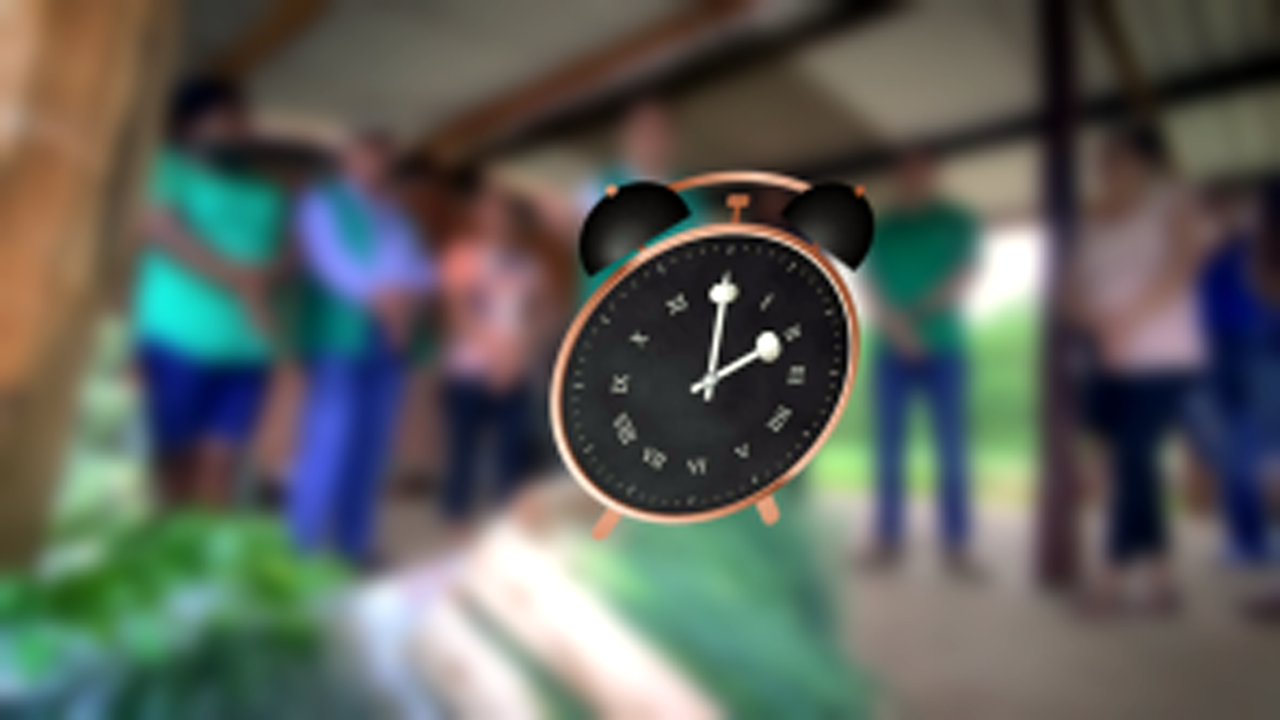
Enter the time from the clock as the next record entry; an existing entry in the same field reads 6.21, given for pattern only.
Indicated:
2.00
